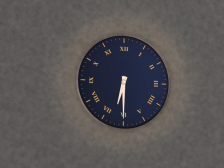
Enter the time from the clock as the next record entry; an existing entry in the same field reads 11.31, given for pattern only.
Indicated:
6.30
